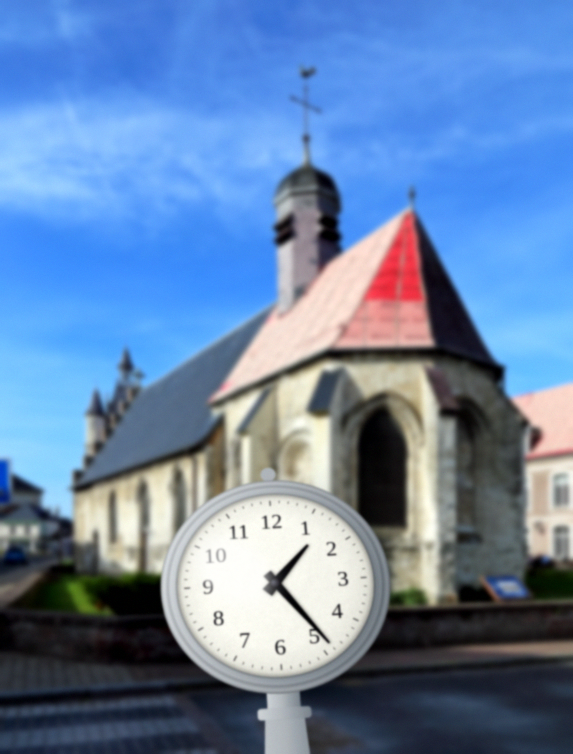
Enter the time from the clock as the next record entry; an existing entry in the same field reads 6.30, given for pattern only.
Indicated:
1.24
